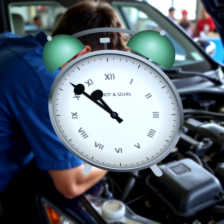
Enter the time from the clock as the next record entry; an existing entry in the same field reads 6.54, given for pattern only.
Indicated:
10.52
